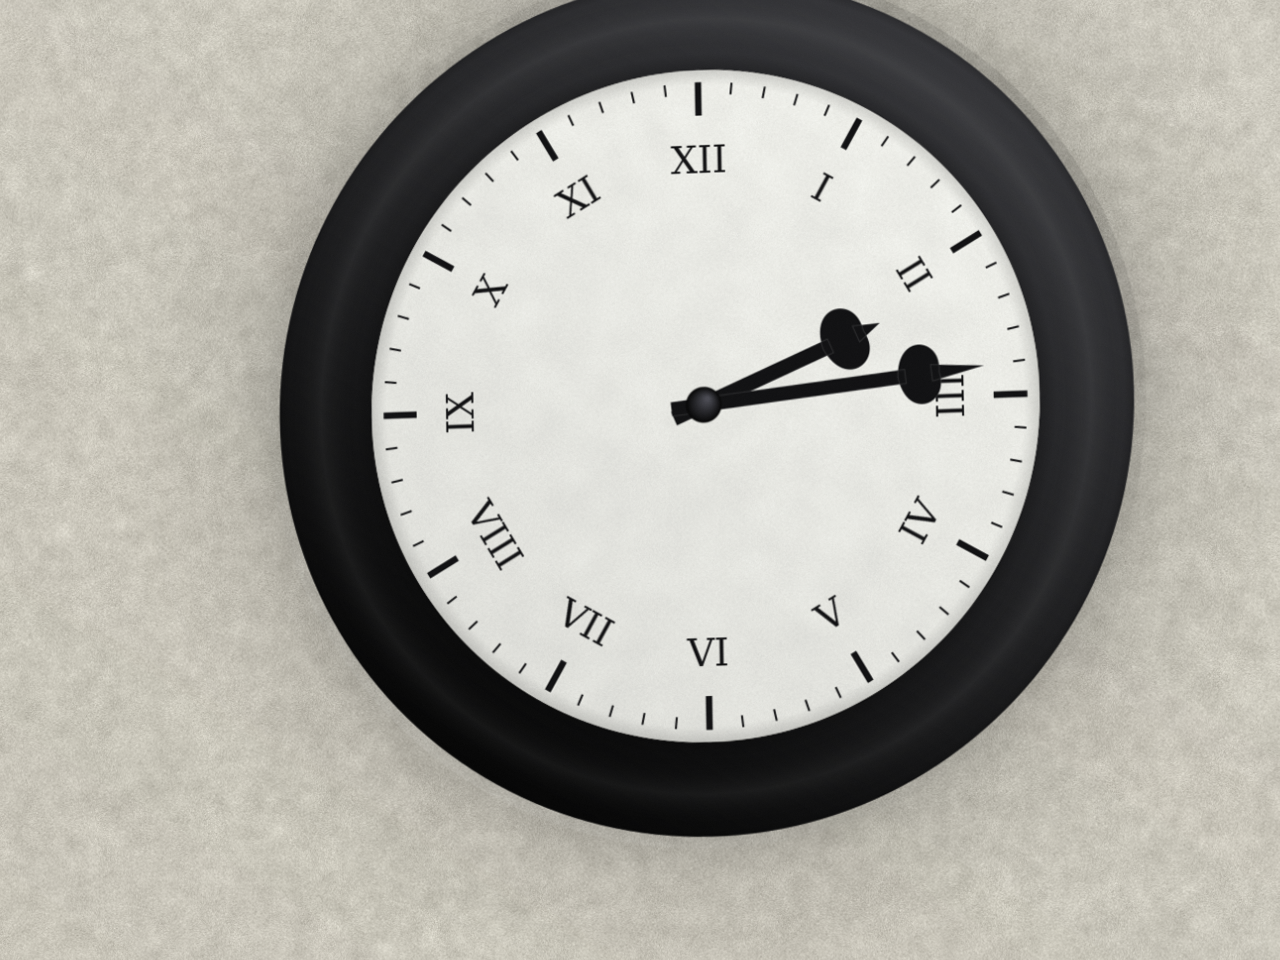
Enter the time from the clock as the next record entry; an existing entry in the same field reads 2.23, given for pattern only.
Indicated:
2.14
